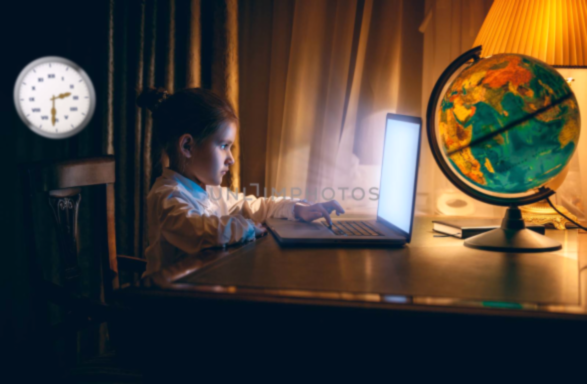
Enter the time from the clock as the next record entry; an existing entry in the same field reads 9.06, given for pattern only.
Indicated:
2.31
